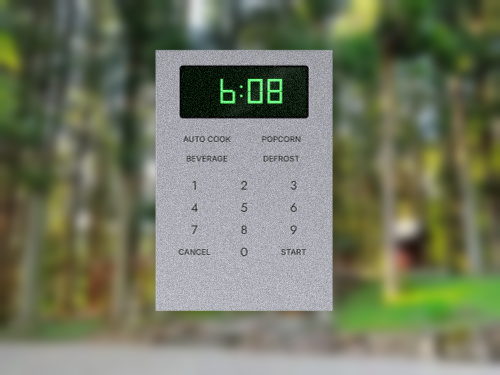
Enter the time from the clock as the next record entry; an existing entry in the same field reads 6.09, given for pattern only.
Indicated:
6.08
